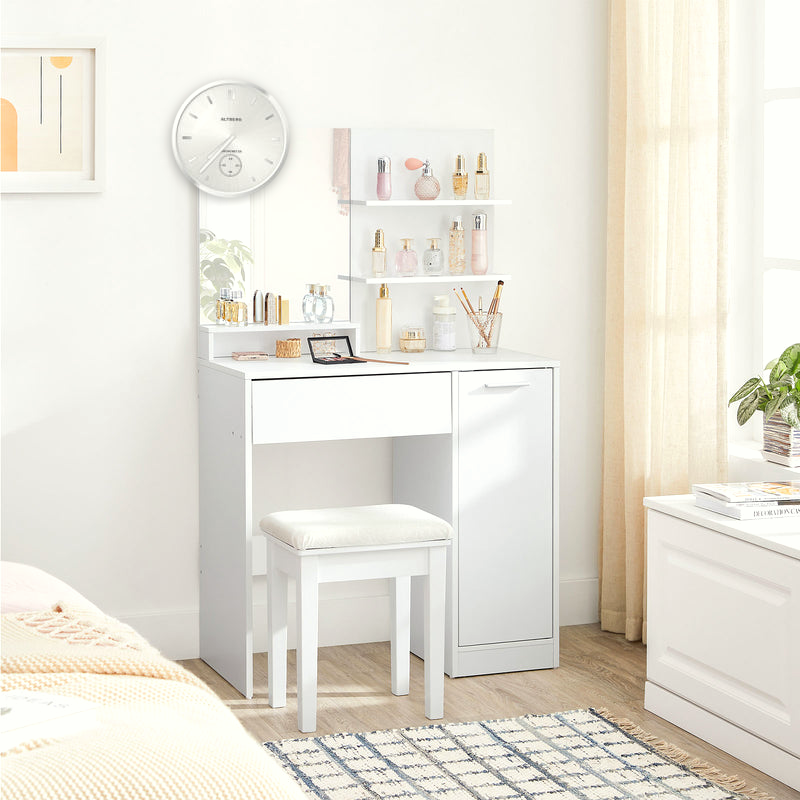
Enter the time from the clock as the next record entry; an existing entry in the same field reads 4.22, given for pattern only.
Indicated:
7.37
